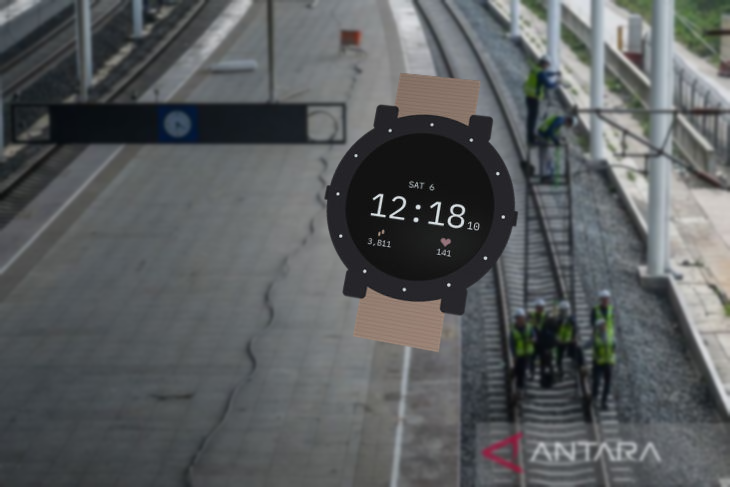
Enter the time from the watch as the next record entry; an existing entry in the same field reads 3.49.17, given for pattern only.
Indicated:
12.18.10
